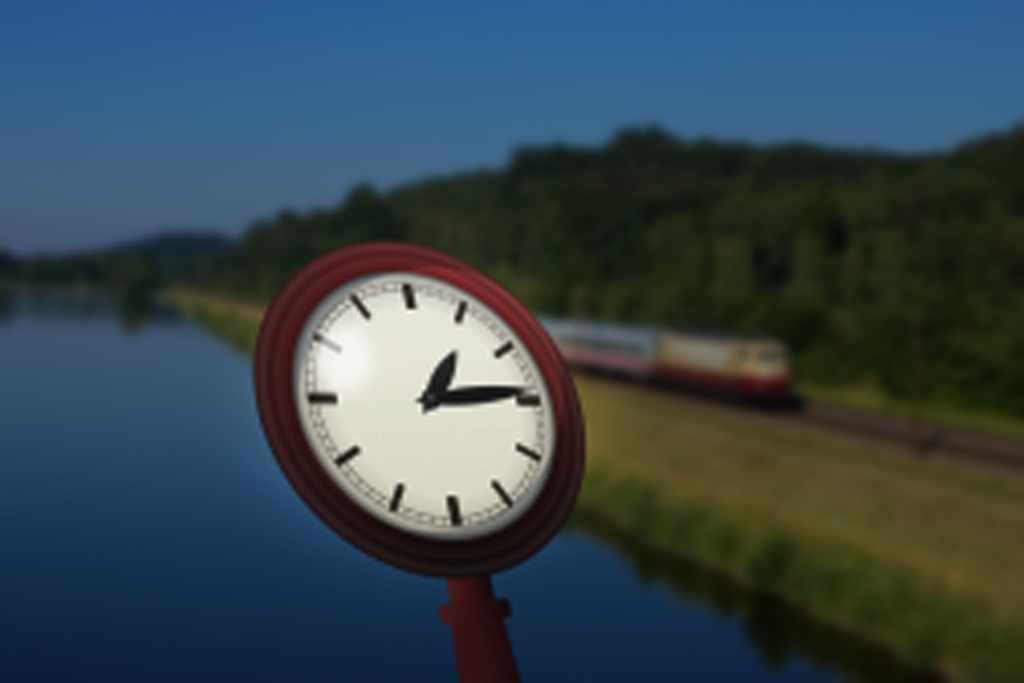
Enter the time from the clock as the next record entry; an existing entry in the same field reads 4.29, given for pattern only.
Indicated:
1.14
